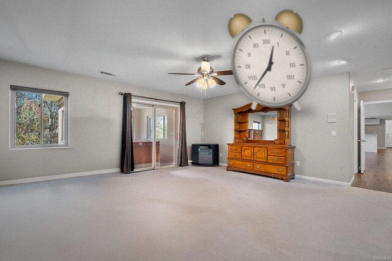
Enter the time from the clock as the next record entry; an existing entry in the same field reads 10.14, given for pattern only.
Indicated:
12.37
